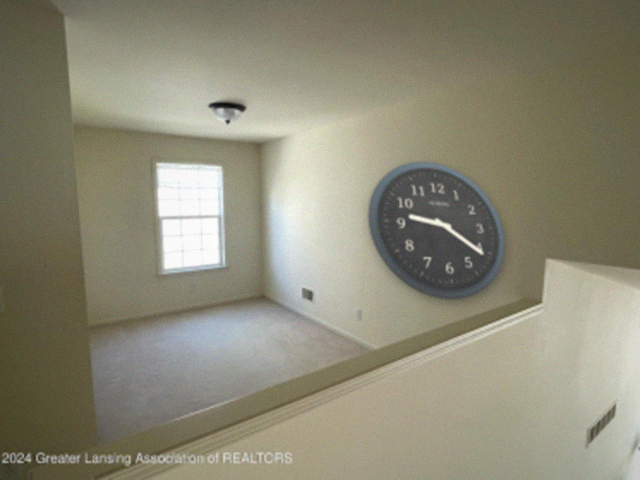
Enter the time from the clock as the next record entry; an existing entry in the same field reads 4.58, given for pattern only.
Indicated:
9.21
